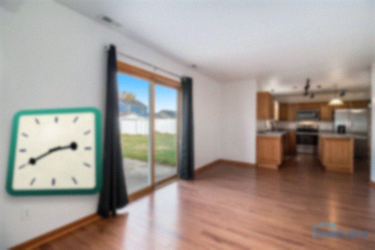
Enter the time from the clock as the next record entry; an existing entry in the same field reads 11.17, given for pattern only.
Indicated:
2.40
